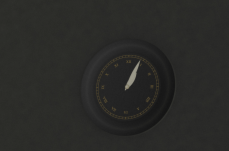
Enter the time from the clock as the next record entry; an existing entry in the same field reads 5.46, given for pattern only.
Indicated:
1.04
